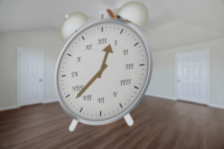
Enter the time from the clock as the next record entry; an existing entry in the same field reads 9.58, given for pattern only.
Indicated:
12.38
